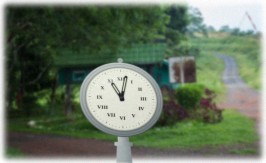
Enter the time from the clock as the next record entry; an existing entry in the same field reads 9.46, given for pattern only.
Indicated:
11.02
